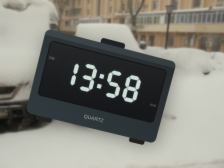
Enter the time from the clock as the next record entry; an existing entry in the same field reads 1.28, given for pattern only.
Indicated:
13.58
